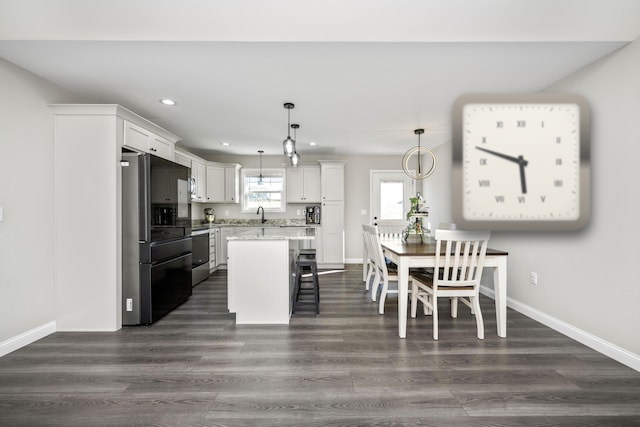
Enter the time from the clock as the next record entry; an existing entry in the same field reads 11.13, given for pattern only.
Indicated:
5.48
